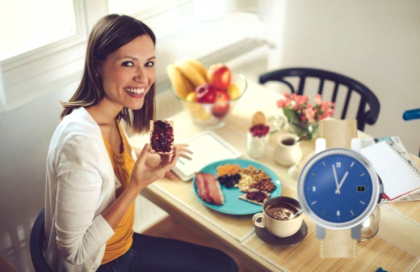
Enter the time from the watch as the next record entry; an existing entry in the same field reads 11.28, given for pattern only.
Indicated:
12.58
